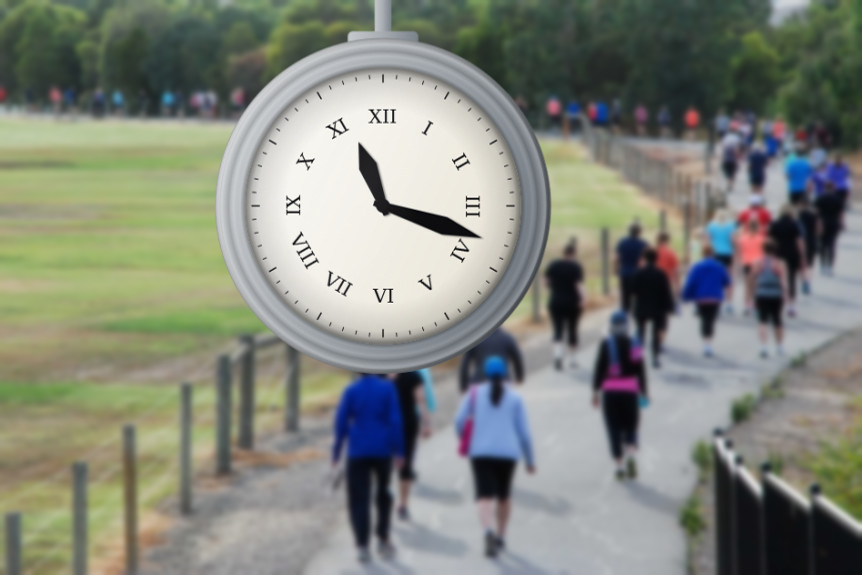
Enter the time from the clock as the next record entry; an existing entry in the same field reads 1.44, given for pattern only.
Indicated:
11.18
